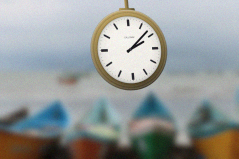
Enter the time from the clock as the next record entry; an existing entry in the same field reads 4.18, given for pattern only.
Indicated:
2.08
